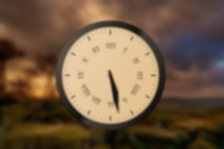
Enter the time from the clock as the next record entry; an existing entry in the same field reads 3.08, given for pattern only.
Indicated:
5.28
